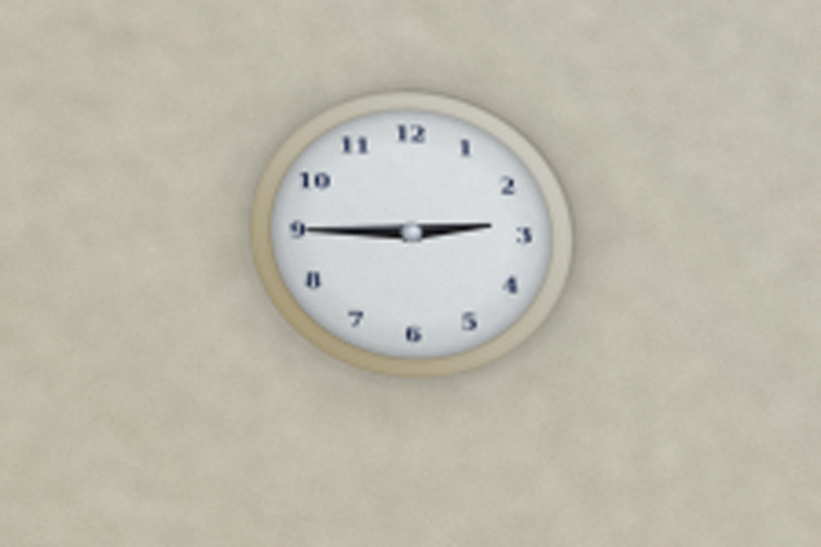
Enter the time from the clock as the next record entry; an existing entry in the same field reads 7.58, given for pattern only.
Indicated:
2.45
